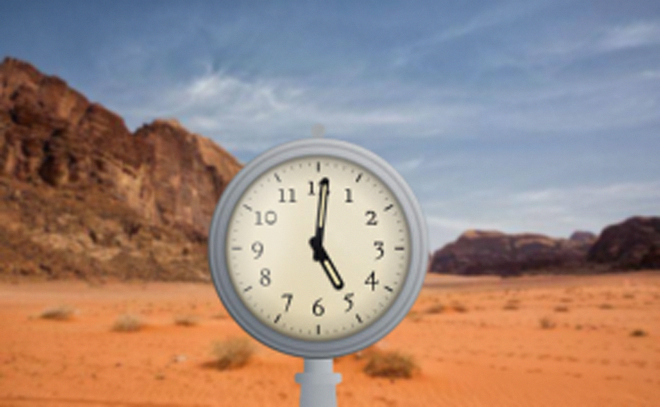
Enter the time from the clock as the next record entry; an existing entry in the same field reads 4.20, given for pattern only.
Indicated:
5.01
